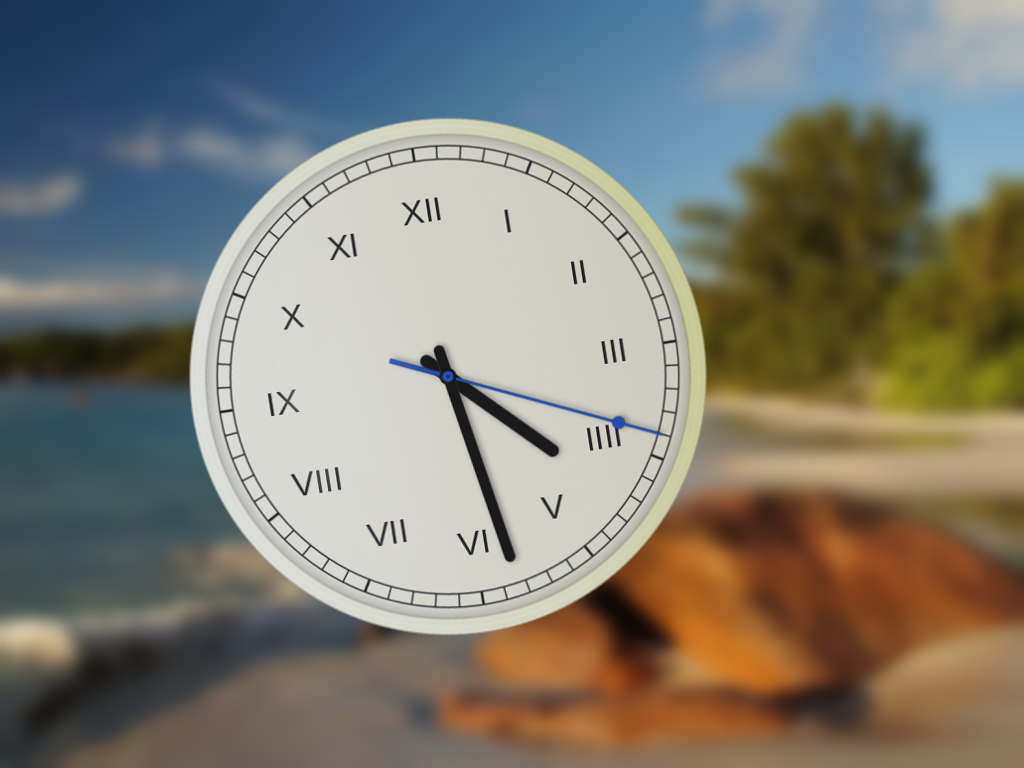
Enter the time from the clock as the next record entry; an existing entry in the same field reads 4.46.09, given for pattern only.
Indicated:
4.28.19
